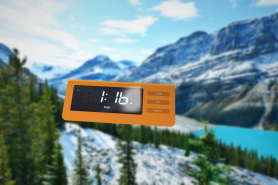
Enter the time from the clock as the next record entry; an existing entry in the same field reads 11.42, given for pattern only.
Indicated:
1.16
